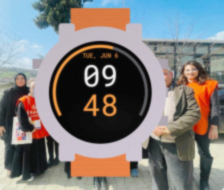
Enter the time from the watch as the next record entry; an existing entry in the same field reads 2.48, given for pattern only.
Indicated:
9.48
